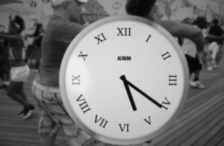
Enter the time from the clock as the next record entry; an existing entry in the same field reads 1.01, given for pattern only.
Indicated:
5.21
